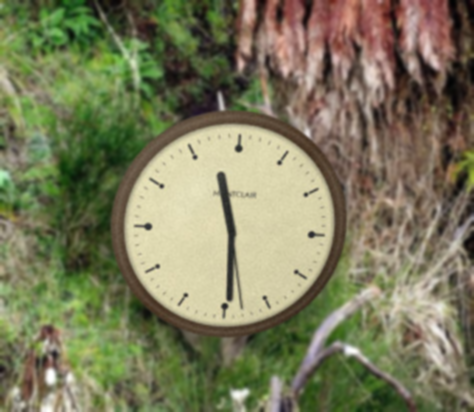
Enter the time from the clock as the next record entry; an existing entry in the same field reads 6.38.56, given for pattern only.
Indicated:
11.29.28
